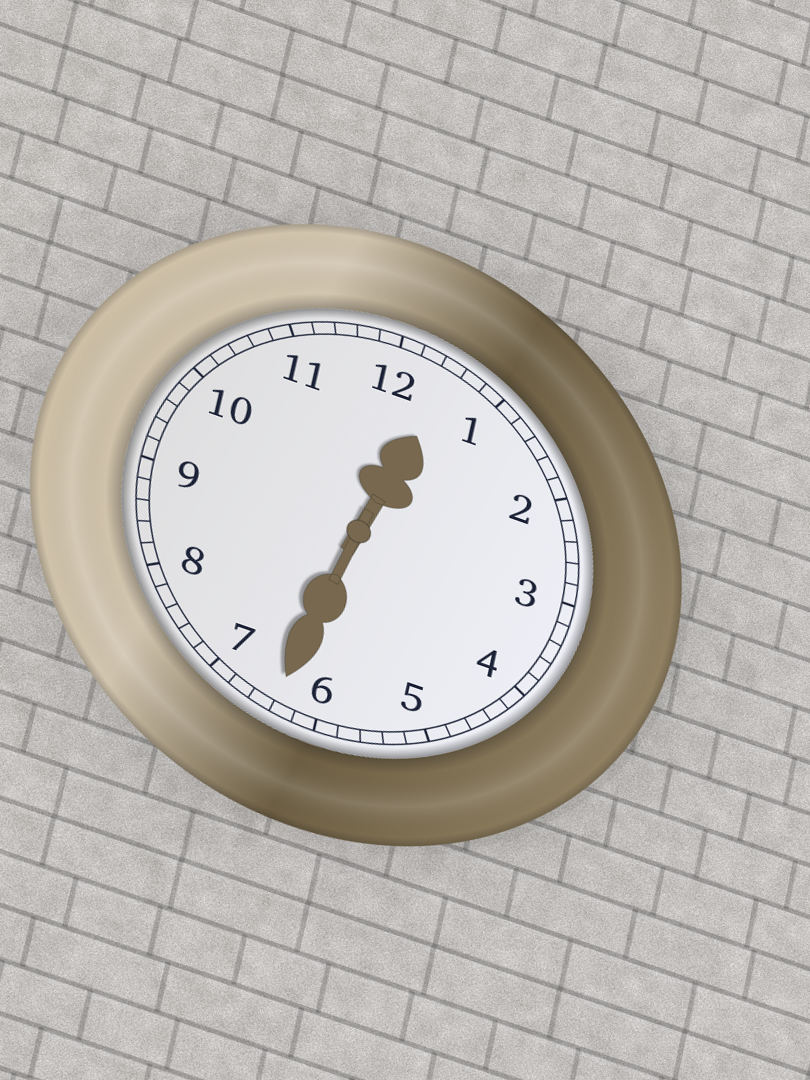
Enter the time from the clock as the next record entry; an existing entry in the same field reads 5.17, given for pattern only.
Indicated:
12.32
